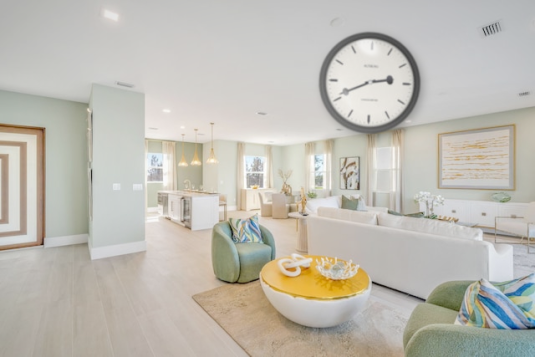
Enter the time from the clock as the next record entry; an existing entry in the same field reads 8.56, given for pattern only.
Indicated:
2.41
